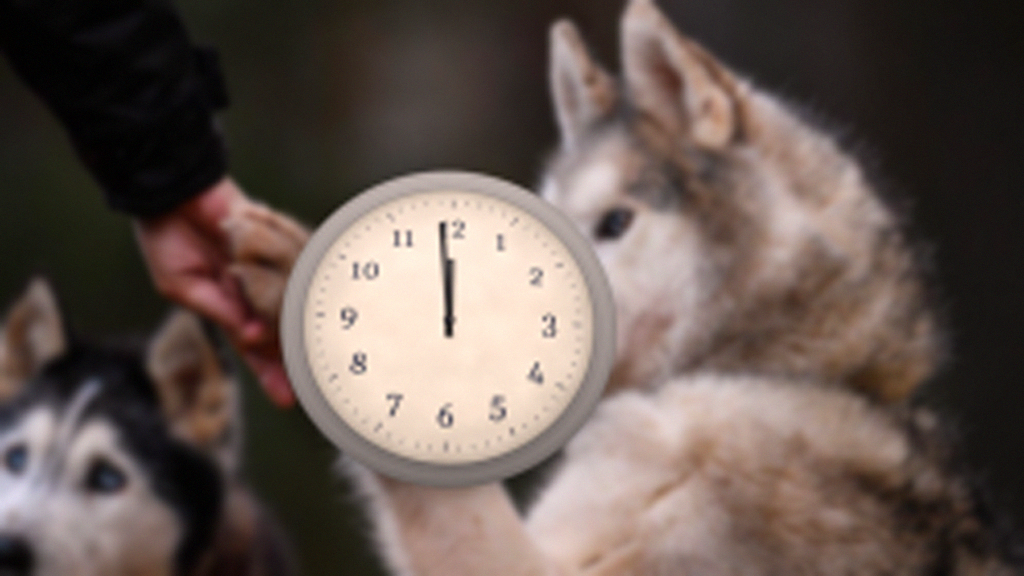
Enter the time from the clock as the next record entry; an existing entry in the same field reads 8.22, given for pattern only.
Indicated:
11.59
